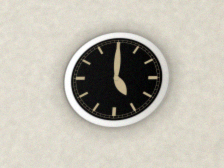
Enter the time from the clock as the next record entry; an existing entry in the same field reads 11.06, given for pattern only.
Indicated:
5.00
